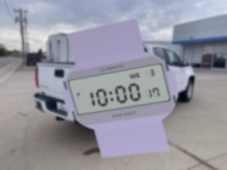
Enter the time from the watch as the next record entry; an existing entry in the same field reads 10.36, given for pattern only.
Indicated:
10.00
